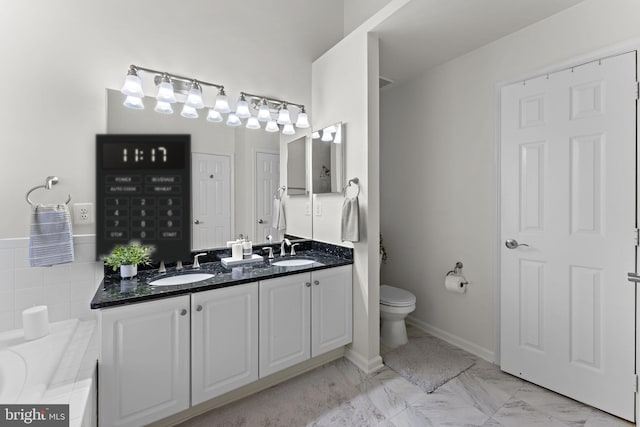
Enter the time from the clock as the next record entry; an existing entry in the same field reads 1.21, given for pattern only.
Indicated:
11.17
